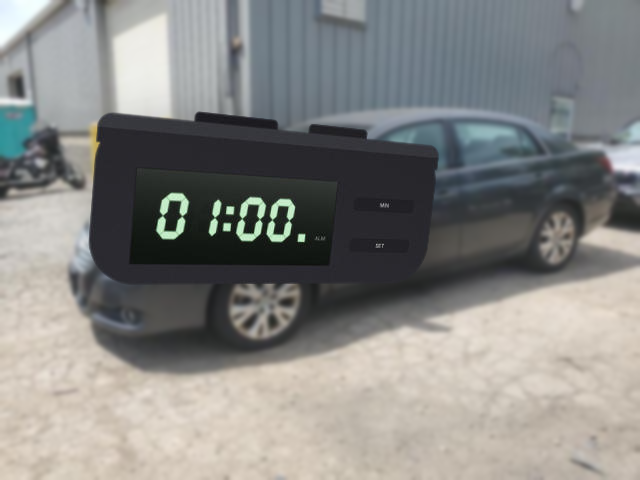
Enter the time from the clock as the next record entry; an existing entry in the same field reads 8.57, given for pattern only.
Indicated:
1.00
